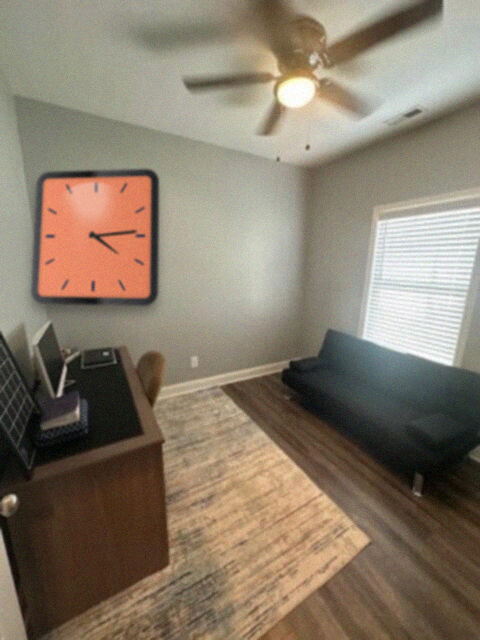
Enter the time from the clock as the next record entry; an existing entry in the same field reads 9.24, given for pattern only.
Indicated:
4.14
